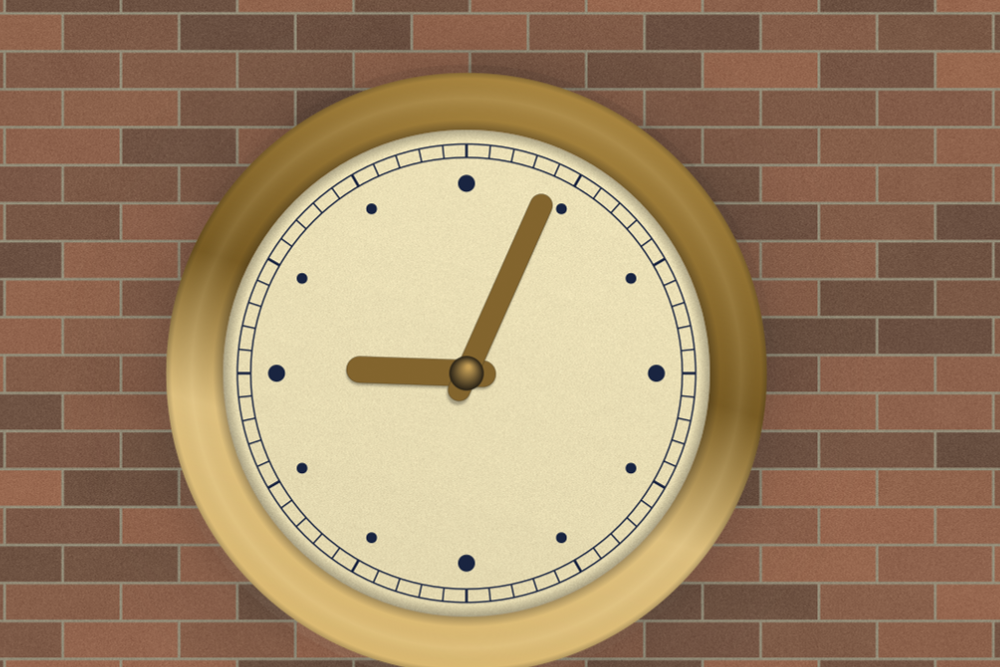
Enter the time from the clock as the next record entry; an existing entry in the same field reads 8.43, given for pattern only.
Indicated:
9.04
